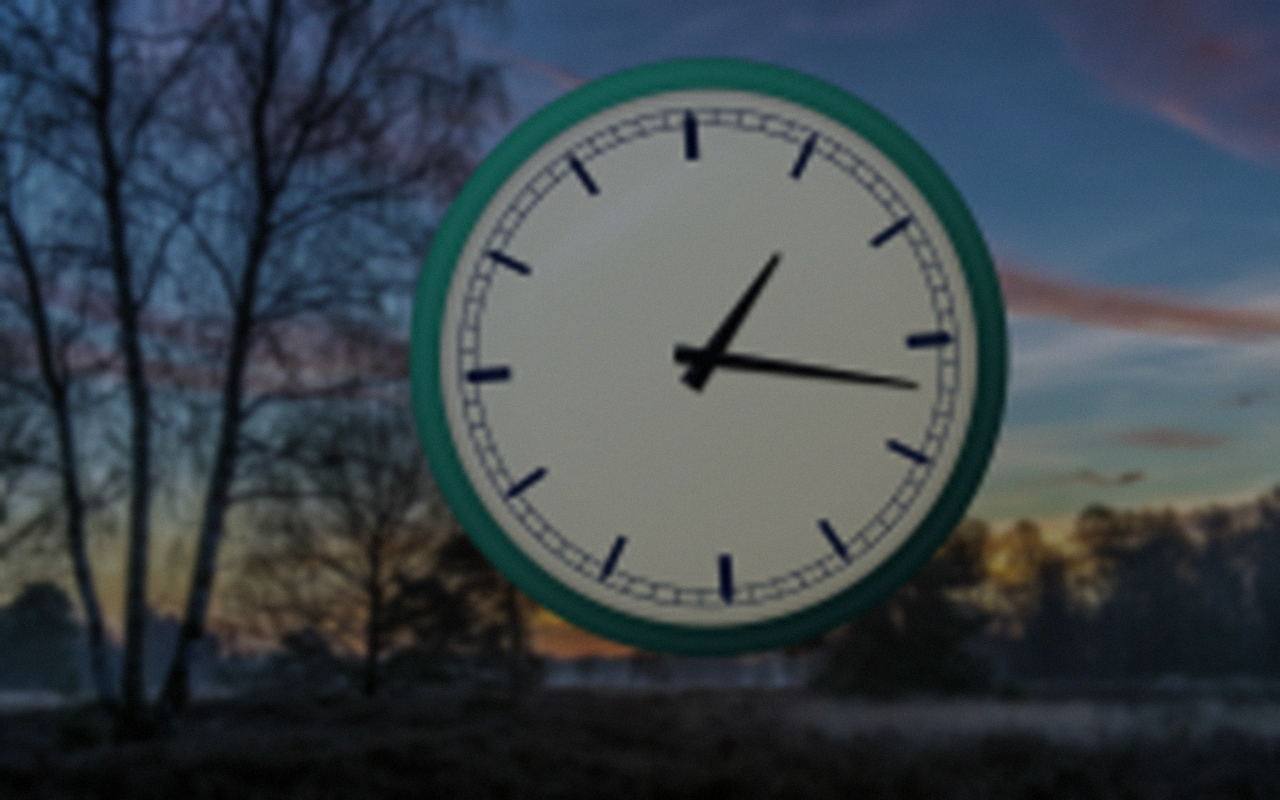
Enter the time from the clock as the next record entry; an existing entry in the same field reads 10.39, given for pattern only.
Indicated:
1.17
